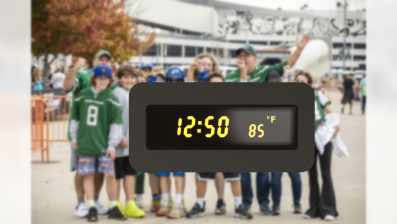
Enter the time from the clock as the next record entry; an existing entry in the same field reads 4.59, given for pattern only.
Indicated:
12.50
